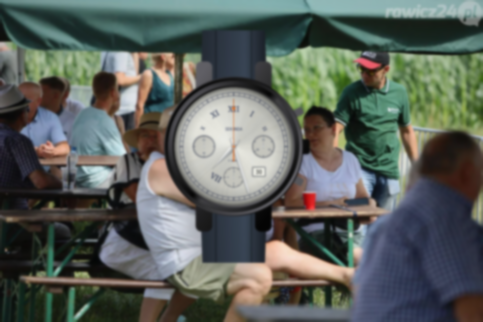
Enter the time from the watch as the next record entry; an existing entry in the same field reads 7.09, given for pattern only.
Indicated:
7.27
